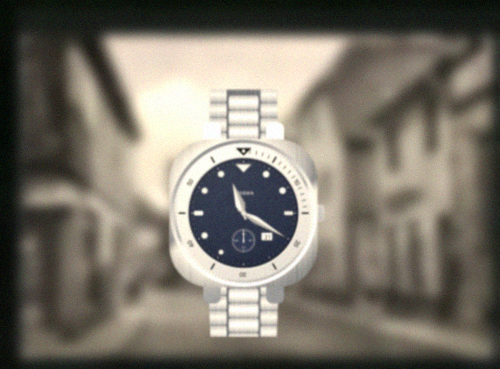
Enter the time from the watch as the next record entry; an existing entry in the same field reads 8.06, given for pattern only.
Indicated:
11.20
